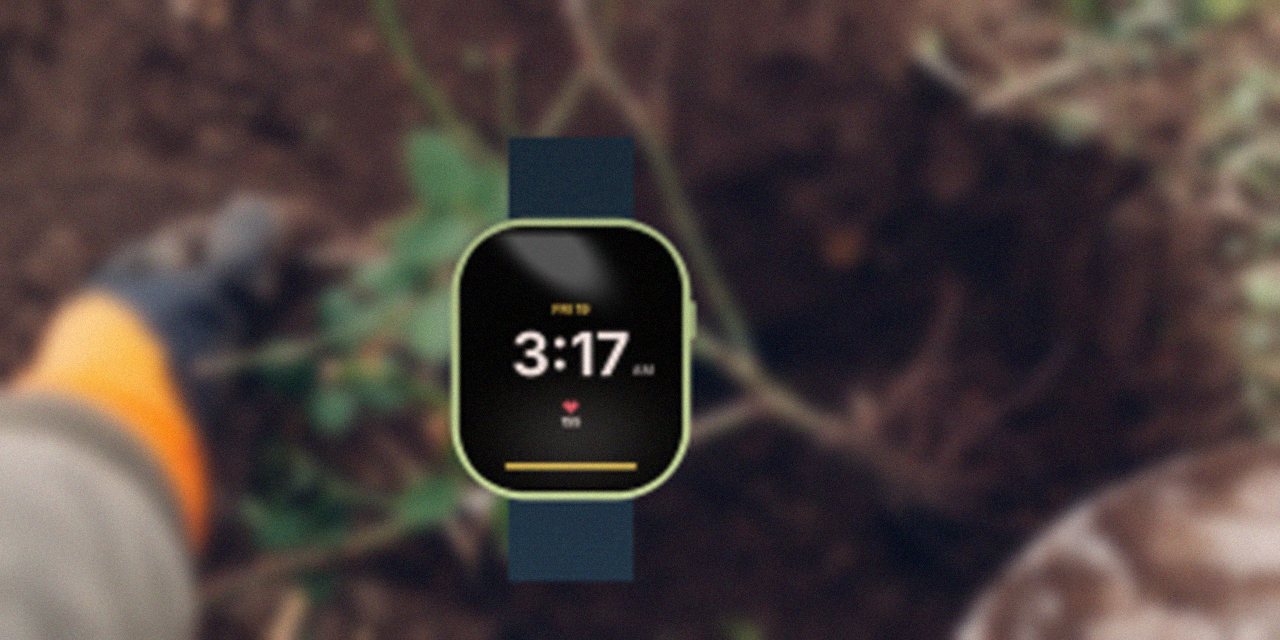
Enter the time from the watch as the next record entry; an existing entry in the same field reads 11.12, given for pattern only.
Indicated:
3.17
